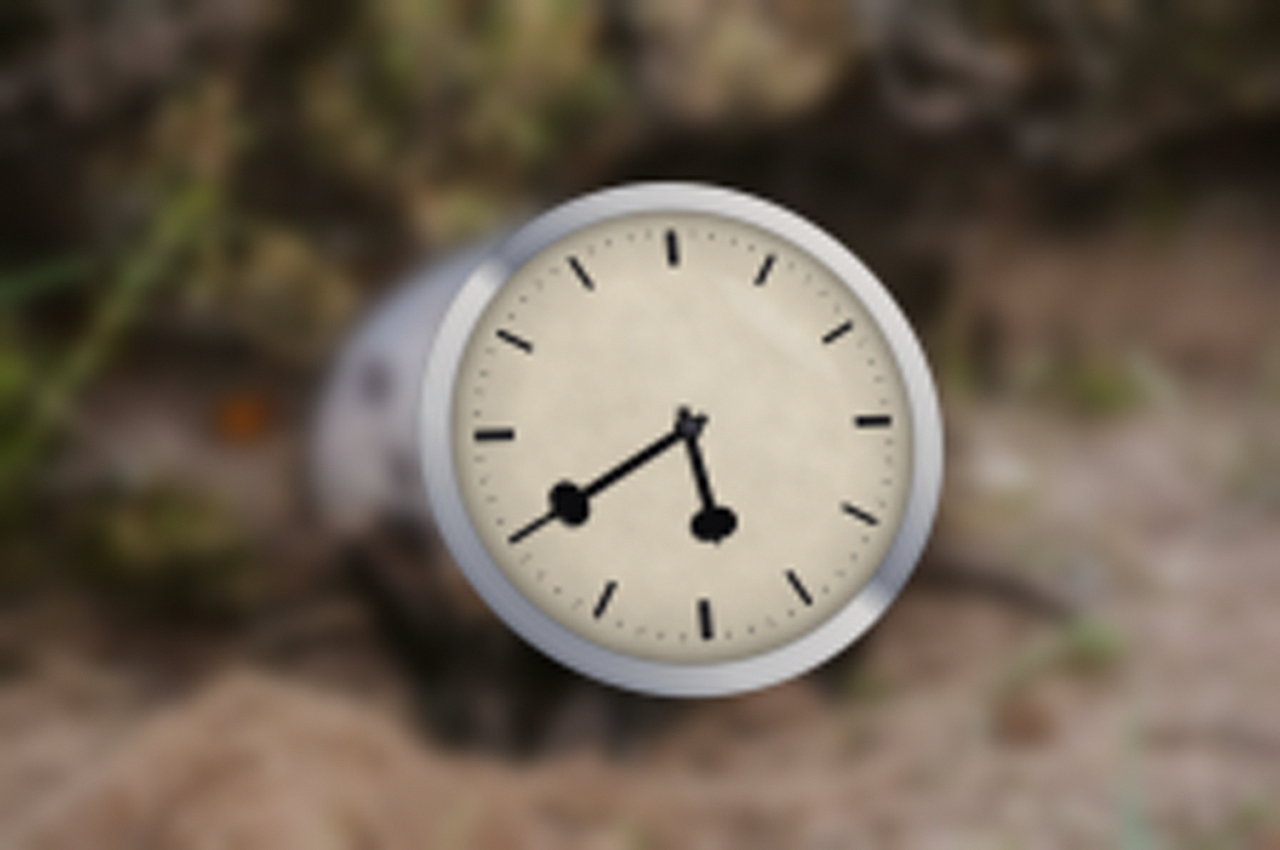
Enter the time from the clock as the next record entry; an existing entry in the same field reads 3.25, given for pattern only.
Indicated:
5.40
